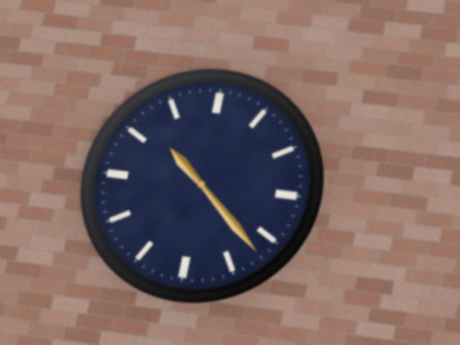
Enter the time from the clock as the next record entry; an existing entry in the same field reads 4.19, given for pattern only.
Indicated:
10.22
